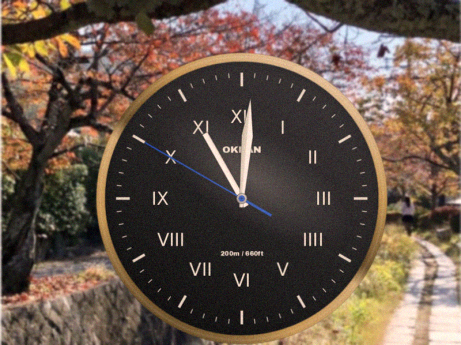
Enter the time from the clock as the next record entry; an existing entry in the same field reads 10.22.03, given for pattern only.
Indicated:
11.00.50
